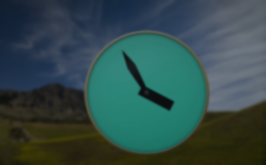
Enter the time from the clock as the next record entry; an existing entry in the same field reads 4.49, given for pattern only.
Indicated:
3.55
